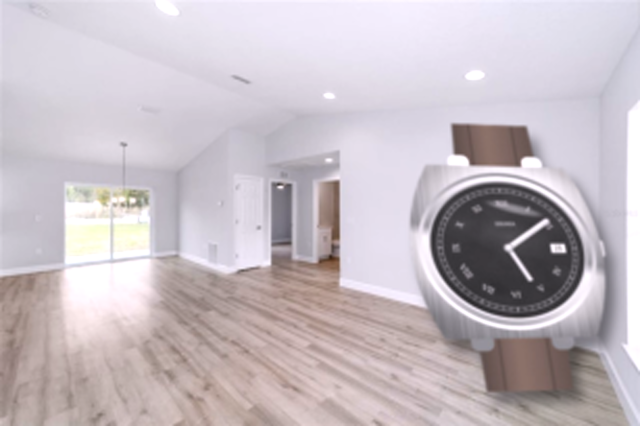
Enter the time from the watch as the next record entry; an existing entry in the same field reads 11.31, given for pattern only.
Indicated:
5.09
